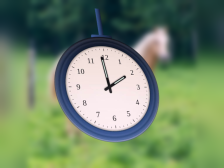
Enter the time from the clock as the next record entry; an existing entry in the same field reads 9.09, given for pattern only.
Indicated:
1.59
